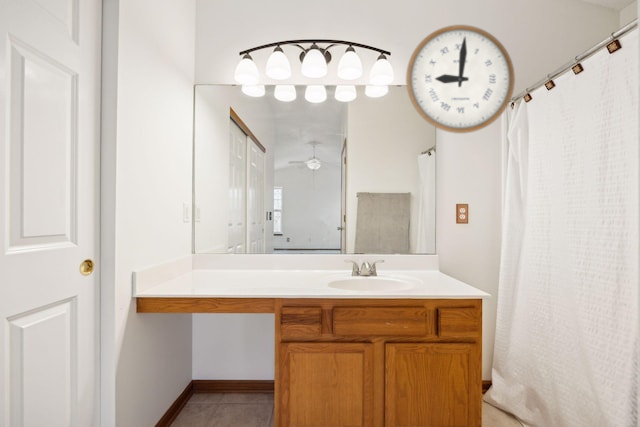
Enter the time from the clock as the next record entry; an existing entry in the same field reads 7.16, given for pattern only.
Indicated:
9.01
